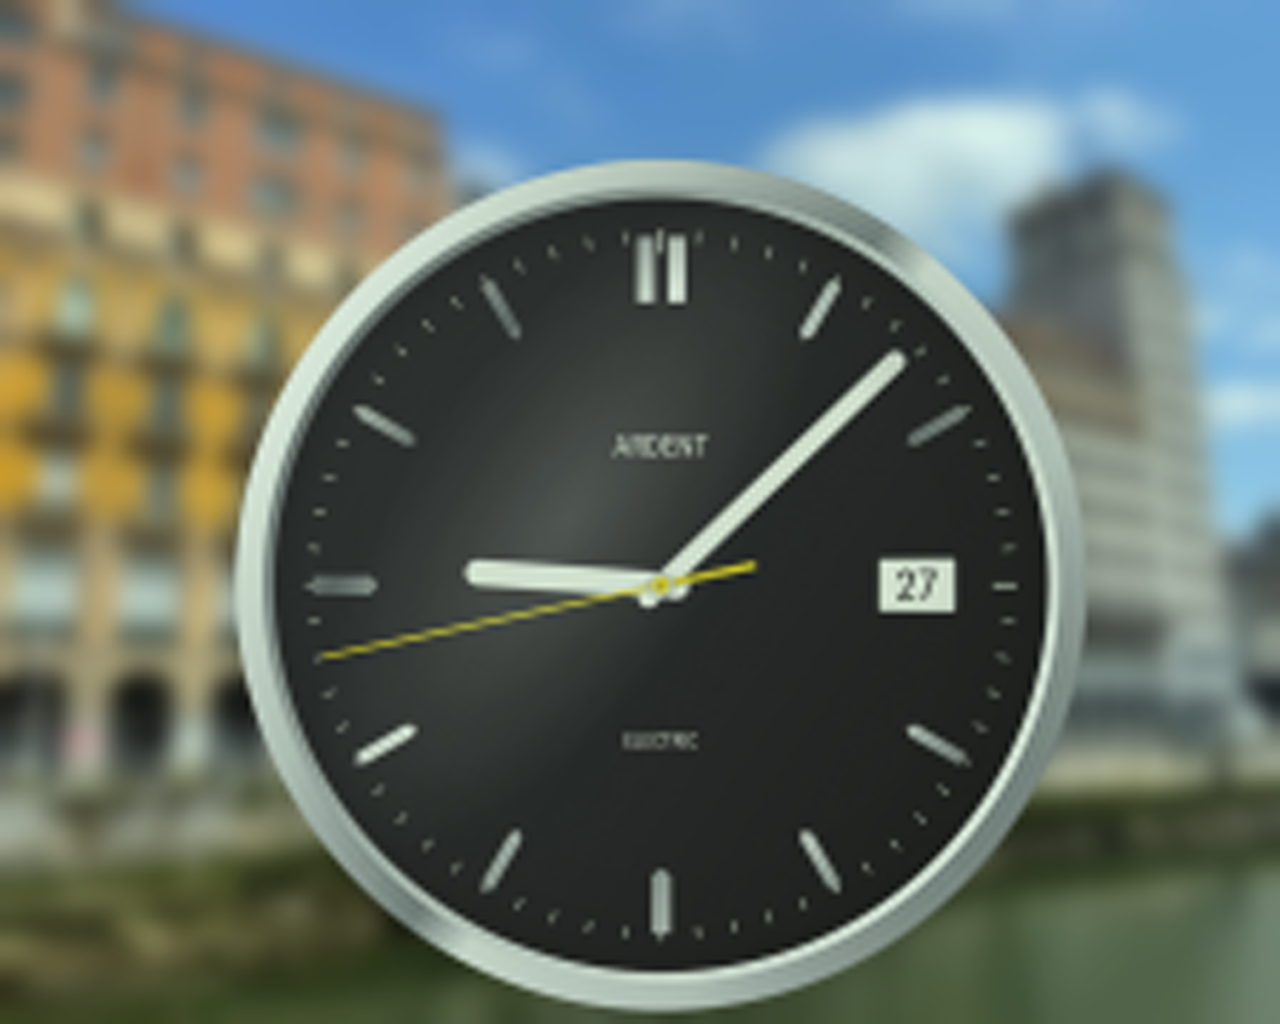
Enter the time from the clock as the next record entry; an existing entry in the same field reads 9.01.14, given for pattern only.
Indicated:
9.07.43
